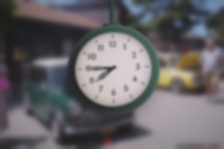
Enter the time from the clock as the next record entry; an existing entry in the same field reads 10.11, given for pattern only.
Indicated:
7.45
